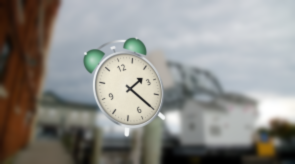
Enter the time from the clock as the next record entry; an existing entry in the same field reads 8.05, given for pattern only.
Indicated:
2.25
